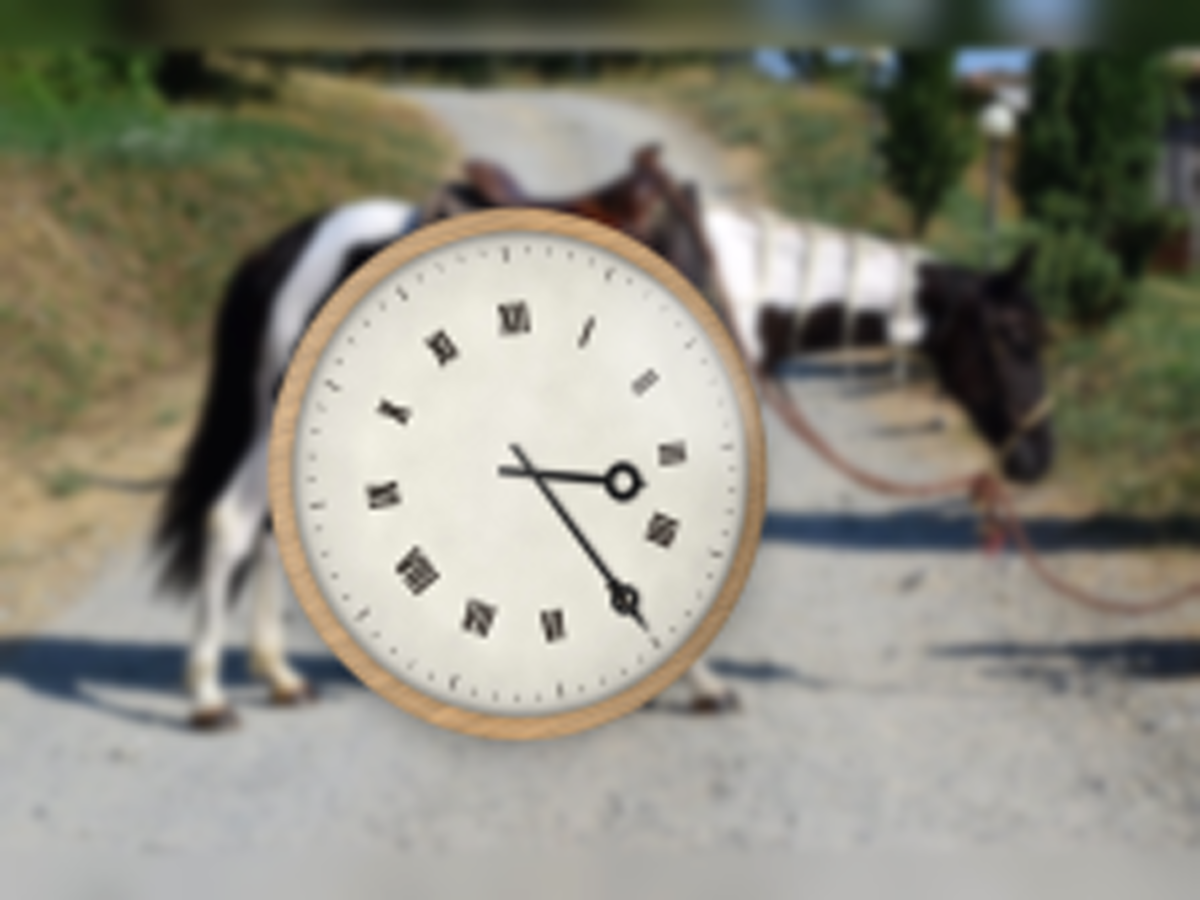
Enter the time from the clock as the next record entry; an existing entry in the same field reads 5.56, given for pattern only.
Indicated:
3.25
